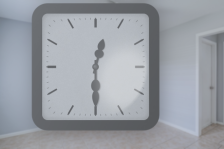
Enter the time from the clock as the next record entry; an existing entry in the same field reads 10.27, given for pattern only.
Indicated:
12.30
